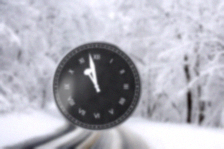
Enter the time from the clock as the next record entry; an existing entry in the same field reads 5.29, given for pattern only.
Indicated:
10.58
